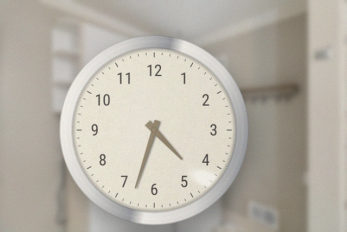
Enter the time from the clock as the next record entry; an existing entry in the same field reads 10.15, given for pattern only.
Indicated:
4.33
